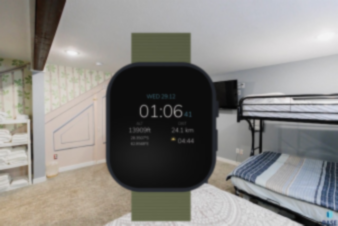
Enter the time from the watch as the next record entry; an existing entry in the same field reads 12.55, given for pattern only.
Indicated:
1.06
